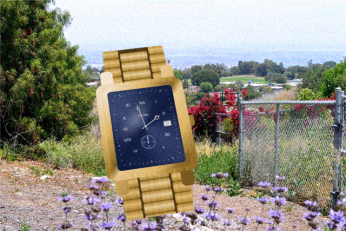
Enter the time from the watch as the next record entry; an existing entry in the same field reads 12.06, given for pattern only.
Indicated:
1.58
